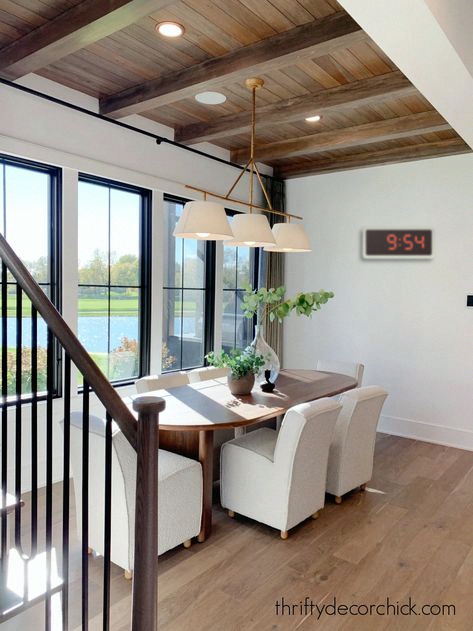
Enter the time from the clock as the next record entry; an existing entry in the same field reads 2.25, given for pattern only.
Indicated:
9.54
